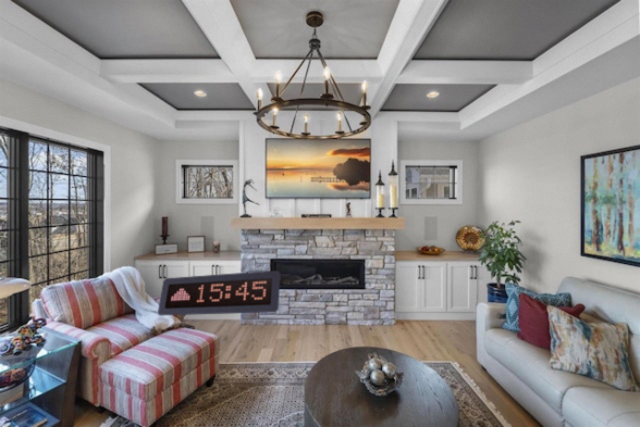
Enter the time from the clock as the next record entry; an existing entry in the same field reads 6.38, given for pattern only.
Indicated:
15.45
